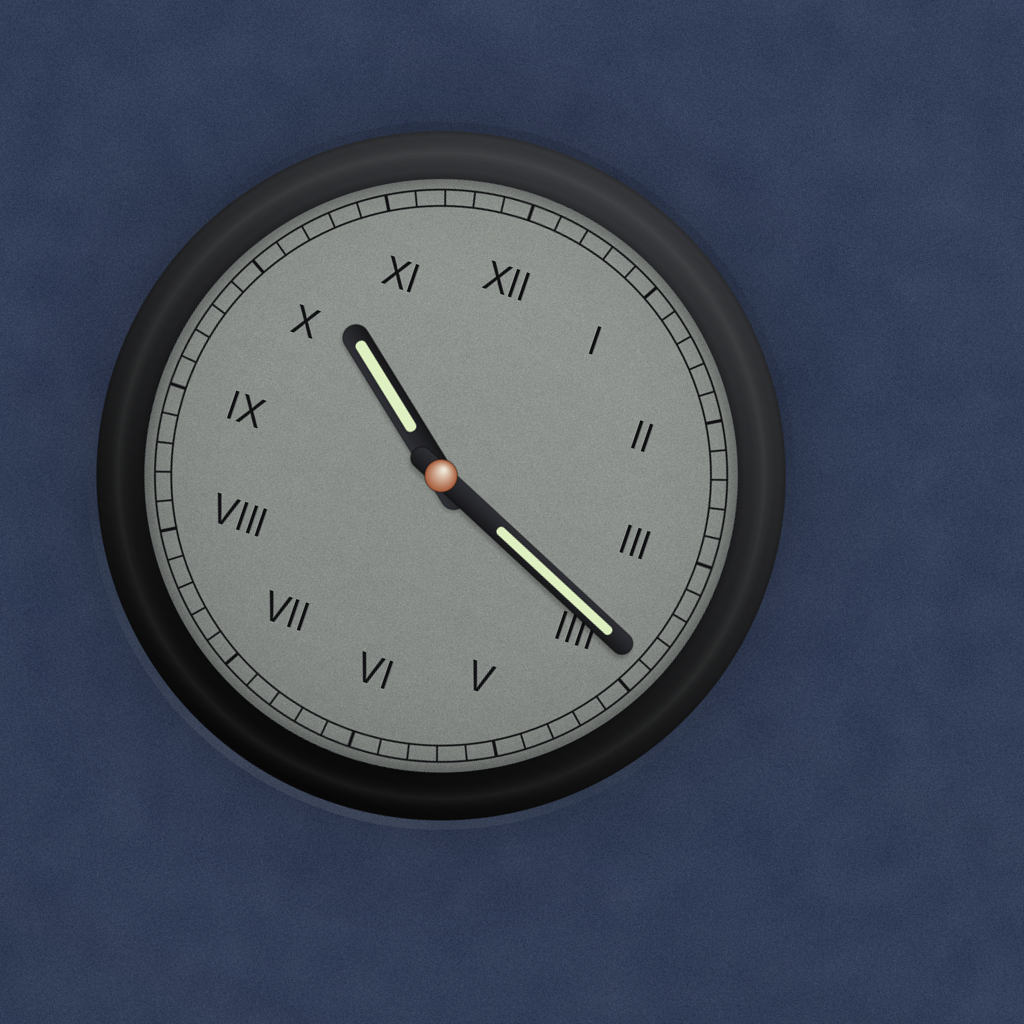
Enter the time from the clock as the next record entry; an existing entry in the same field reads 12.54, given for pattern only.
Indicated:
10.19
